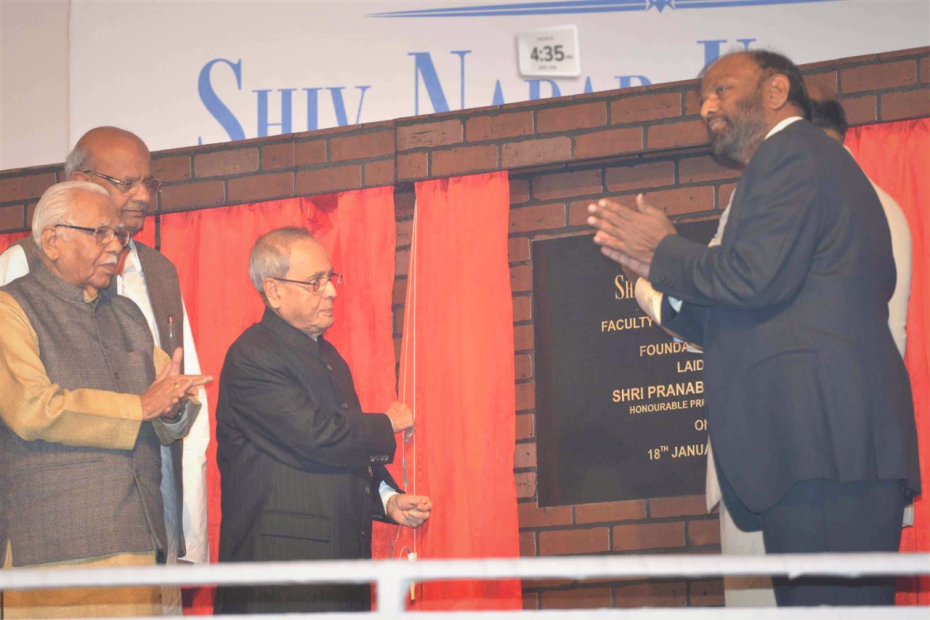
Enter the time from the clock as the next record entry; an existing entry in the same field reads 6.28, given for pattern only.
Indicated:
4.35
